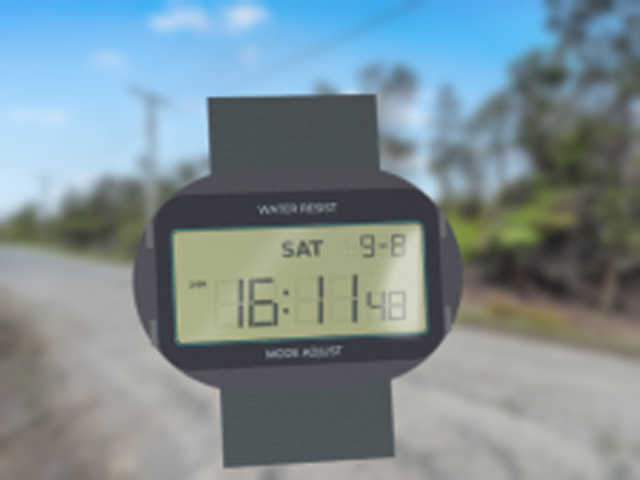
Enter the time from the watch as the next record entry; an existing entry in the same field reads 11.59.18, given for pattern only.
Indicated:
16.11.48
